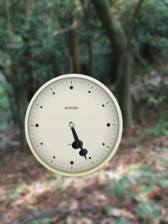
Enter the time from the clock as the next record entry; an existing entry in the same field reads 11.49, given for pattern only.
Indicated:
5.26
